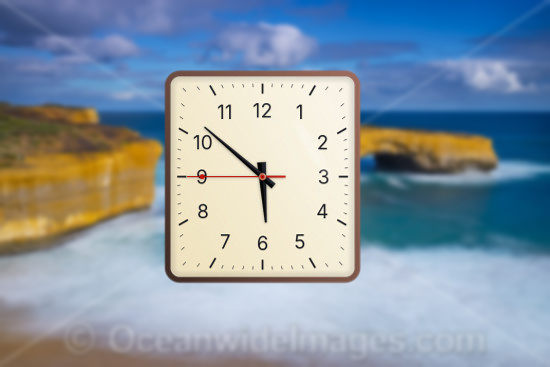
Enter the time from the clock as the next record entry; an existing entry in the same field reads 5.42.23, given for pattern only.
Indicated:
5.51.45
